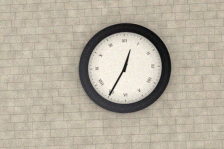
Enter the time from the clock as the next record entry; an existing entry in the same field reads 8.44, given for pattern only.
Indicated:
12.35
